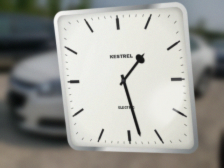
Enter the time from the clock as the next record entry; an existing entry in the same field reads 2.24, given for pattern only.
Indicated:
1.28
